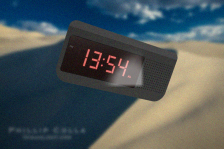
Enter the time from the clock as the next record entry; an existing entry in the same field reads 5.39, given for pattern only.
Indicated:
13.54
